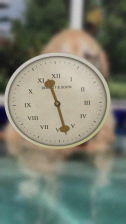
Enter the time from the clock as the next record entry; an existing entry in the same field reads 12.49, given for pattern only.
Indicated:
11.28
